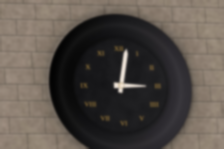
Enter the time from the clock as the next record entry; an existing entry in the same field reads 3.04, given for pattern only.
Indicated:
3.02
